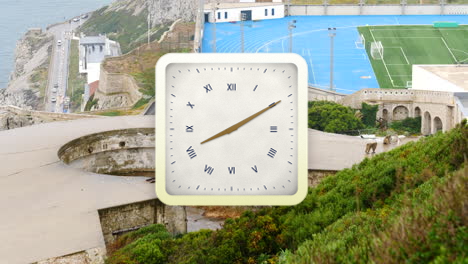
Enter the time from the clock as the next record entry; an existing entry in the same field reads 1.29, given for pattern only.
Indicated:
8.10
